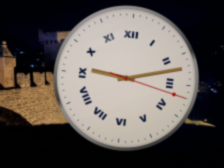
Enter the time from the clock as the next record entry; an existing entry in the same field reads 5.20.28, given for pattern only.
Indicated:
9.12.17
